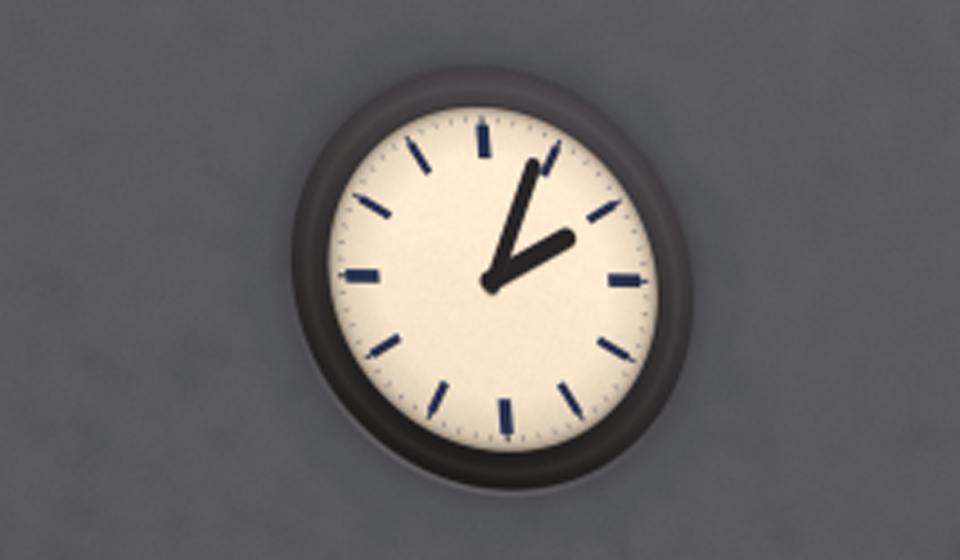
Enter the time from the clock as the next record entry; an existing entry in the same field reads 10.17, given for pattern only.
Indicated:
2.04
